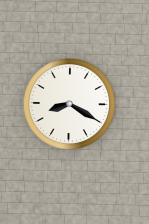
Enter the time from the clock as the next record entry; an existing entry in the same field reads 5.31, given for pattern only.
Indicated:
8.20
